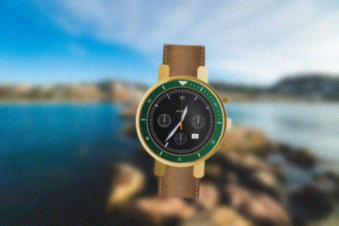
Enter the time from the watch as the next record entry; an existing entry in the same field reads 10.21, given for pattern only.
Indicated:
12.36
